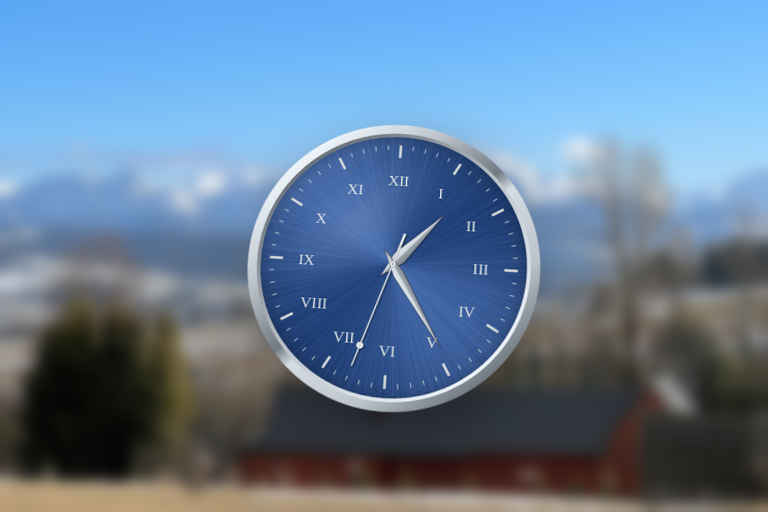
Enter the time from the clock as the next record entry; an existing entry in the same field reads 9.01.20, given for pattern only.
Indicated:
1.24.33
